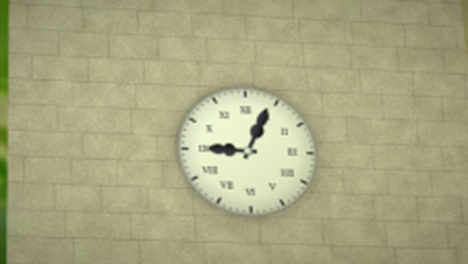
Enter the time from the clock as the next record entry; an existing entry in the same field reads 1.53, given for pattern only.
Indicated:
9.04
